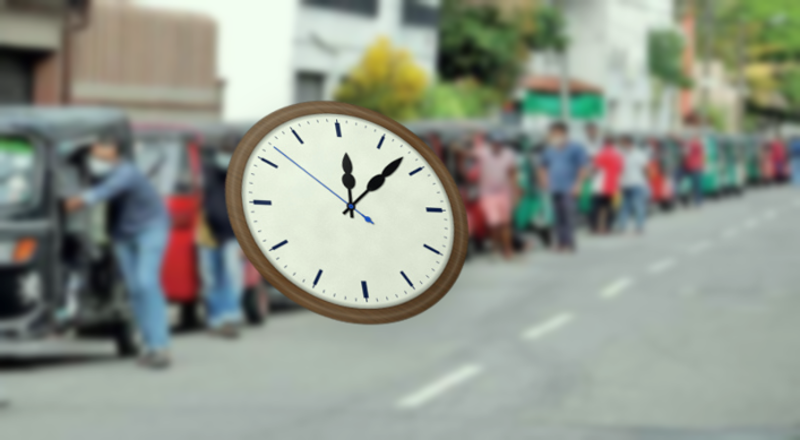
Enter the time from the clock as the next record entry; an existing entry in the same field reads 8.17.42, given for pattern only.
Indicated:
12.07.52
